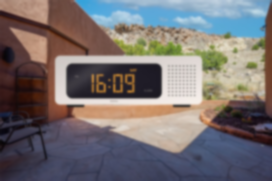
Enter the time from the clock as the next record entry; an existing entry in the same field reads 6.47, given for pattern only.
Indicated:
16.09
